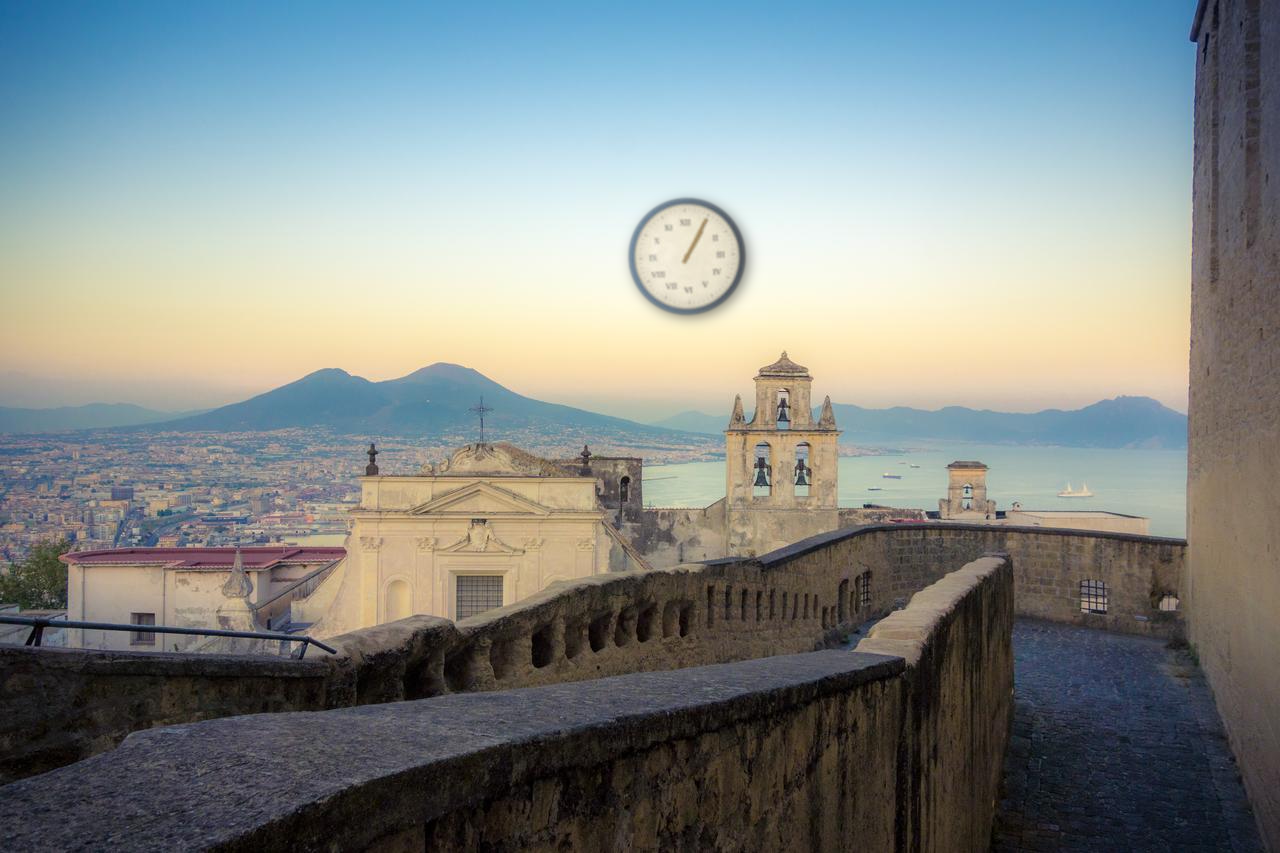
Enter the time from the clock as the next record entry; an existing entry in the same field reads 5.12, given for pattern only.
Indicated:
1.05
